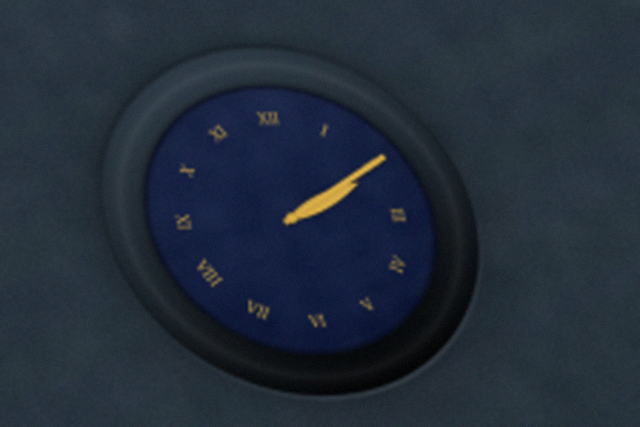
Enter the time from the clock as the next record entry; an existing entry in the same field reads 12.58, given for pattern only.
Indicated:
2.10
